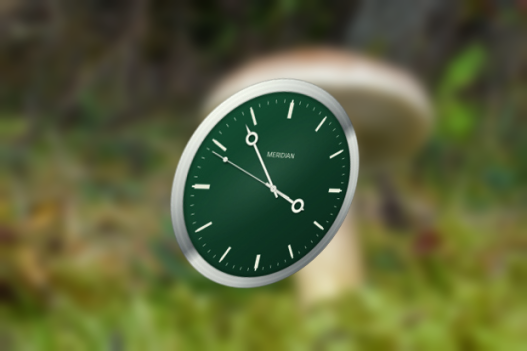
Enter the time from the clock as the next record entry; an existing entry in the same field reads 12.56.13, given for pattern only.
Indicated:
3.53.49
